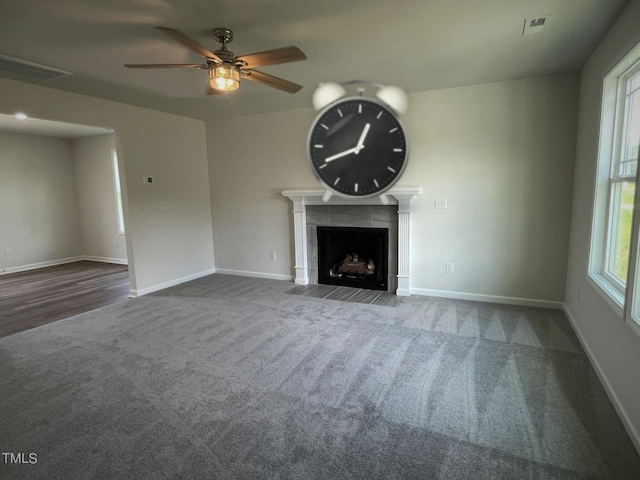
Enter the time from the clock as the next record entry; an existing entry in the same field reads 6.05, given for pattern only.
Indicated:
12.41
